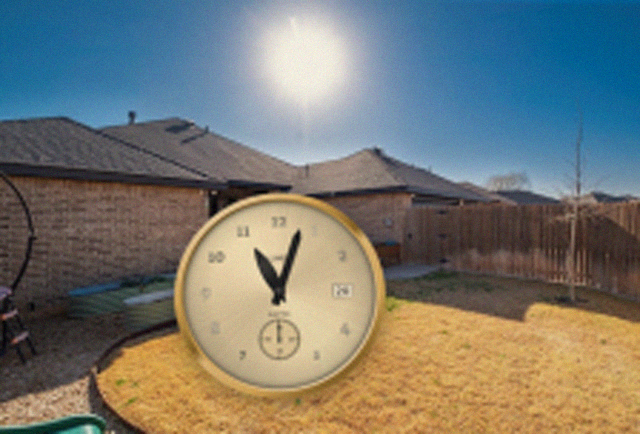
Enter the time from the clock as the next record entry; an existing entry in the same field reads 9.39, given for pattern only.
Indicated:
11.03
